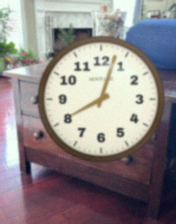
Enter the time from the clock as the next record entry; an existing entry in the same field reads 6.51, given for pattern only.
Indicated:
8.03
